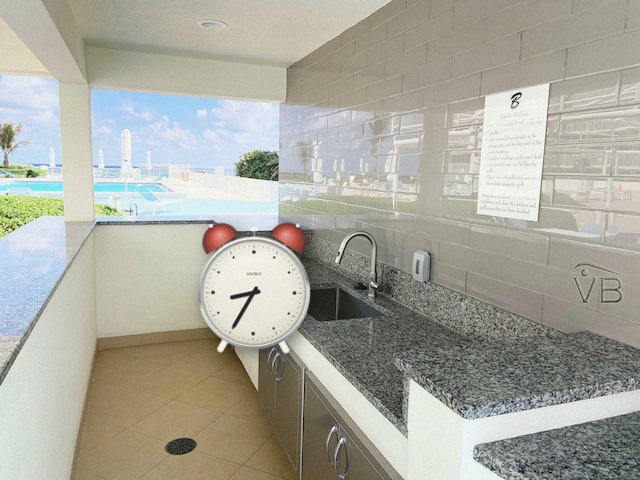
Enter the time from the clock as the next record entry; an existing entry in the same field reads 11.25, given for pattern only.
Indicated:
8.35
